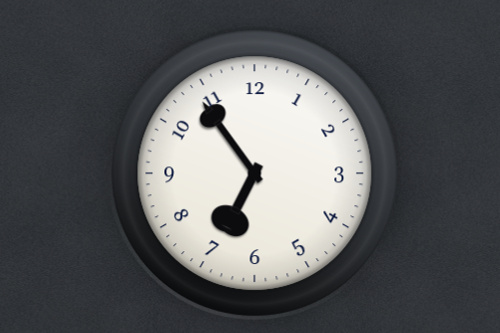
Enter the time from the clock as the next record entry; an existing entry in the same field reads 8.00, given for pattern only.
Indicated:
6.54
